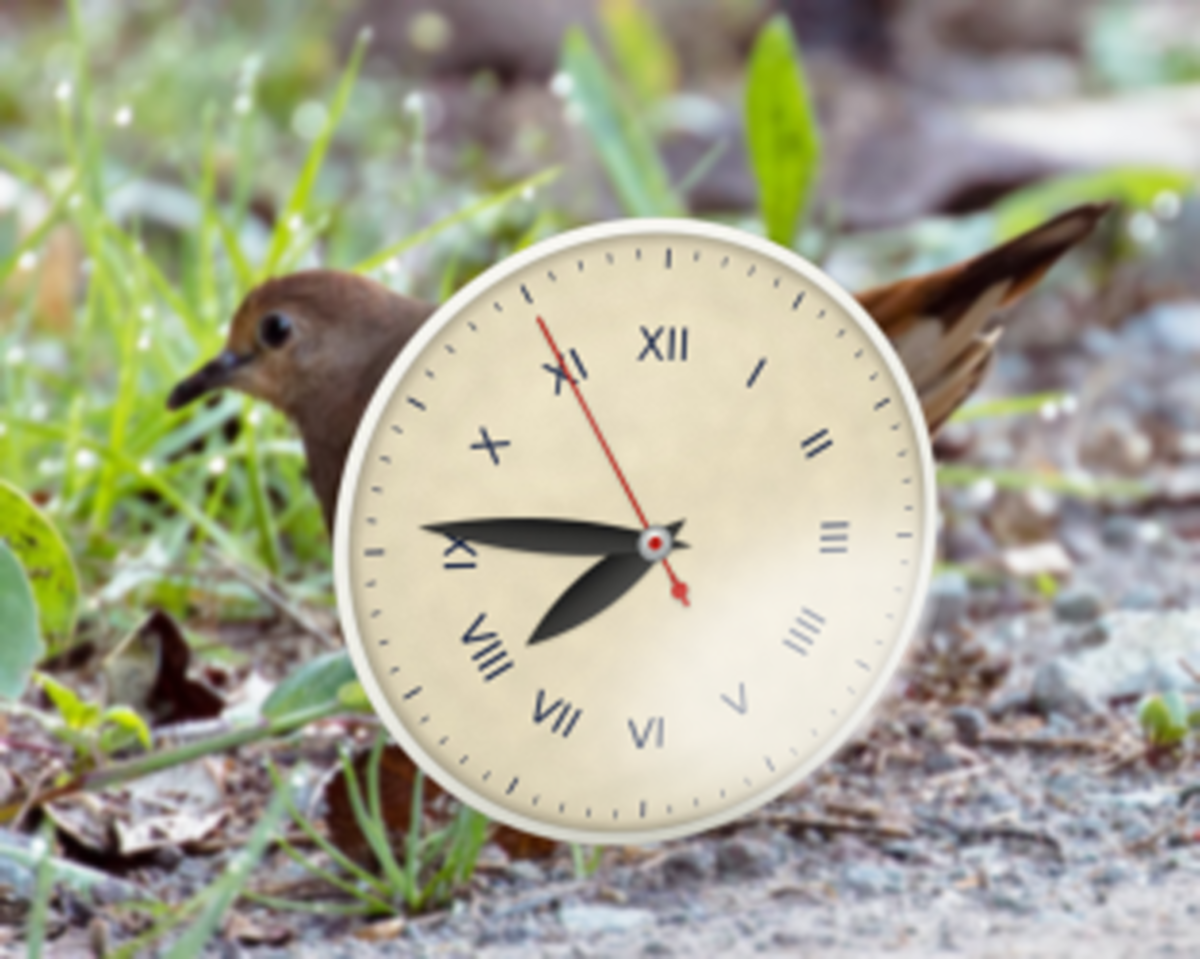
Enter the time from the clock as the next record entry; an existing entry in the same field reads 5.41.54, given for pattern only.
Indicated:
7.45.55
